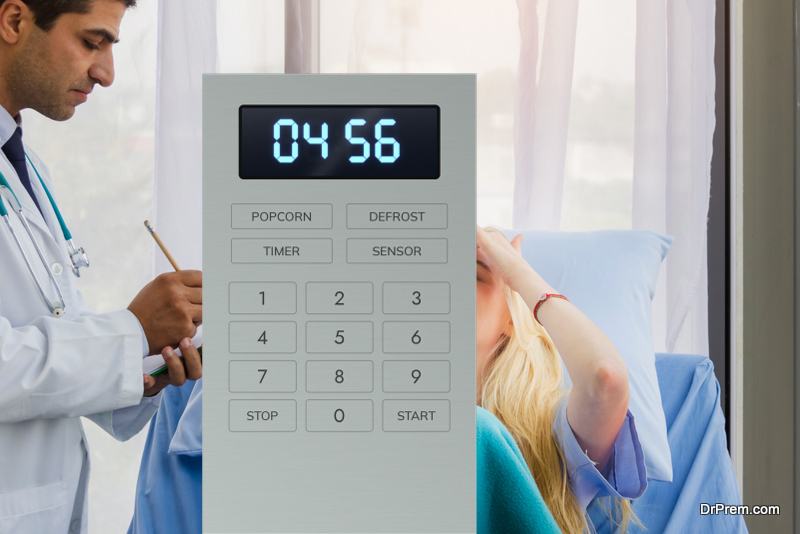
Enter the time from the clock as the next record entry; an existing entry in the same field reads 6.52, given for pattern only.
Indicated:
4.56
